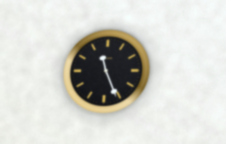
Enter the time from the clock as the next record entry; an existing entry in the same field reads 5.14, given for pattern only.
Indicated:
11.26
